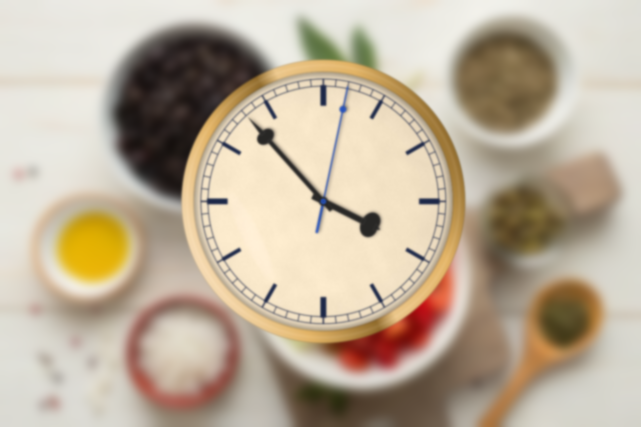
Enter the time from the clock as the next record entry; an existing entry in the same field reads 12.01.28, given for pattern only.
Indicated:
3.53.02
